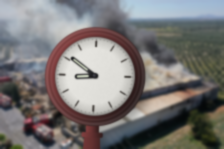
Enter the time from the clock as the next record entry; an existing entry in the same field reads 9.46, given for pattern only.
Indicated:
8.51
